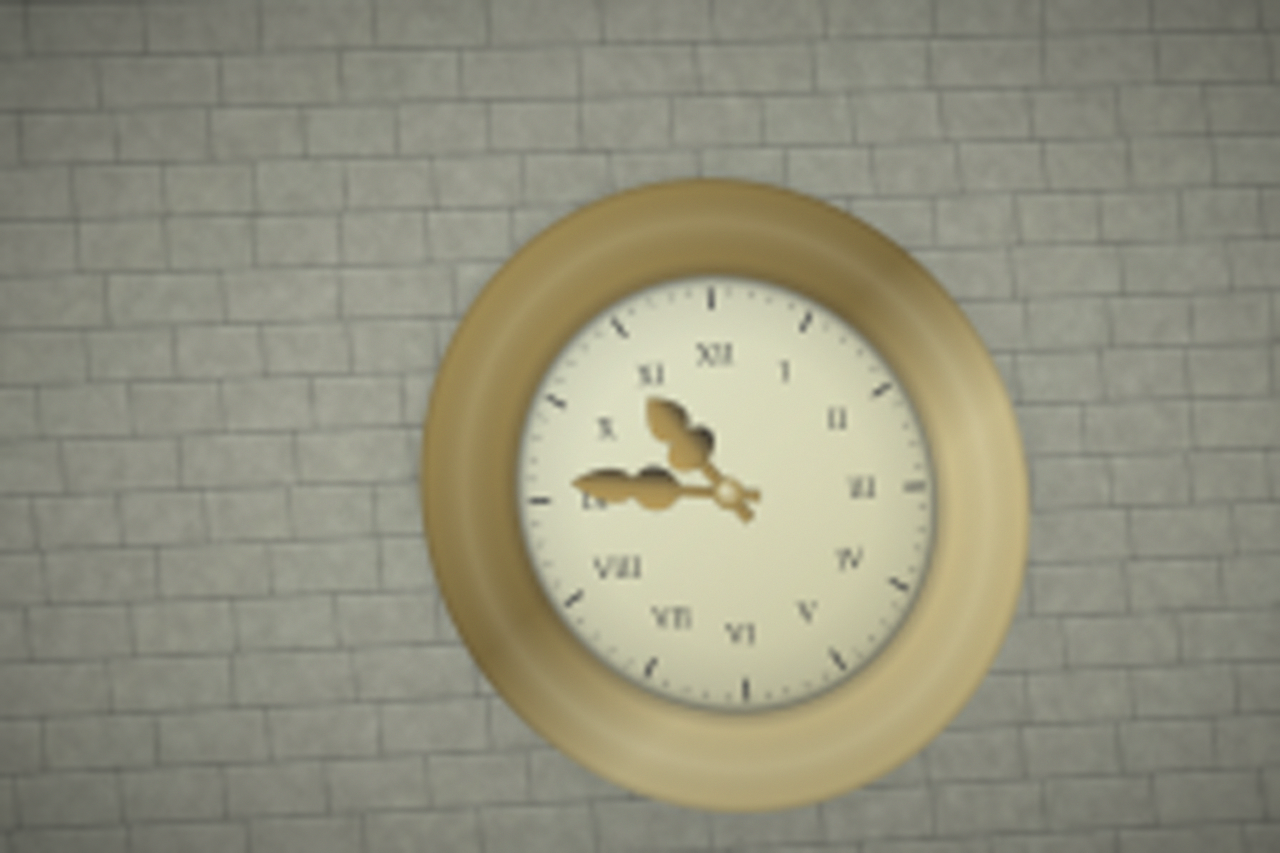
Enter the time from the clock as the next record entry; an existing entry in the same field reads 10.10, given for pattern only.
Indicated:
10.46
